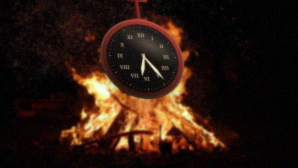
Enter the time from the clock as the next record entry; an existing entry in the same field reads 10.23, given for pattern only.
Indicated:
6.24
